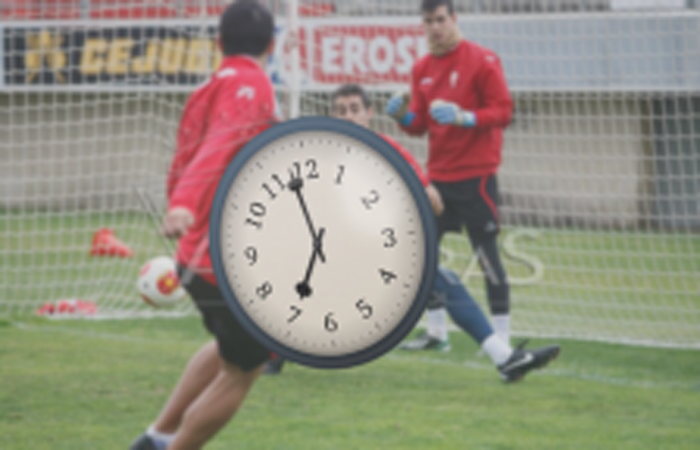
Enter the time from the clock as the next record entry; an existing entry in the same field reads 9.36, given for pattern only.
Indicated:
6.58
